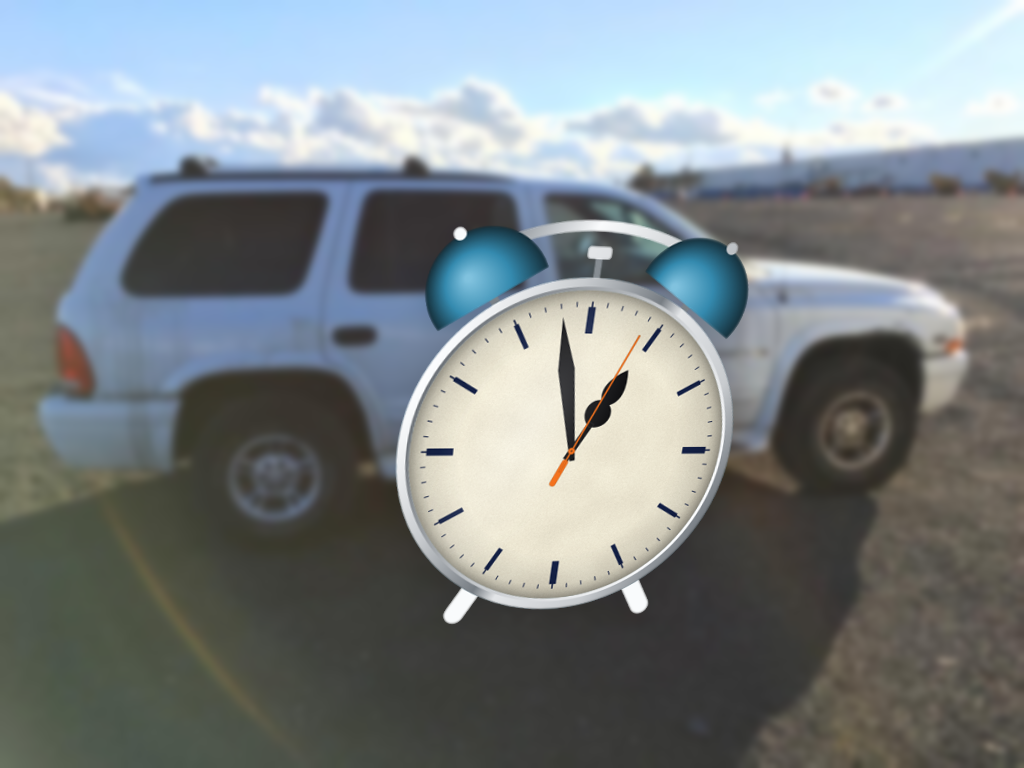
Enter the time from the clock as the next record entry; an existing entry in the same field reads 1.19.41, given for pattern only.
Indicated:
12.58.04
